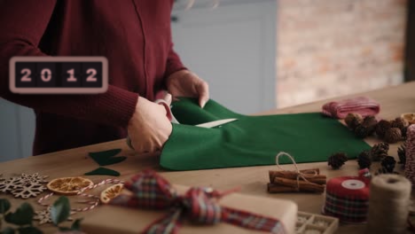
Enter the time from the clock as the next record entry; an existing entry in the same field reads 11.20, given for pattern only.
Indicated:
20.12
